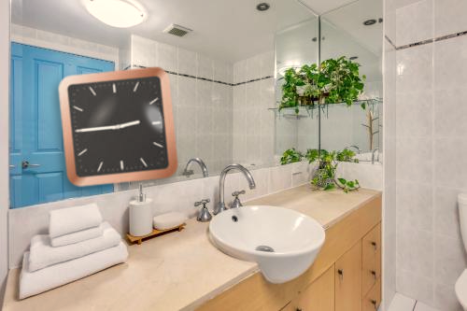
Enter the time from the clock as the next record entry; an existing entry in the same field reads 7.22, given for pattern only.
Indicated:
2.45
